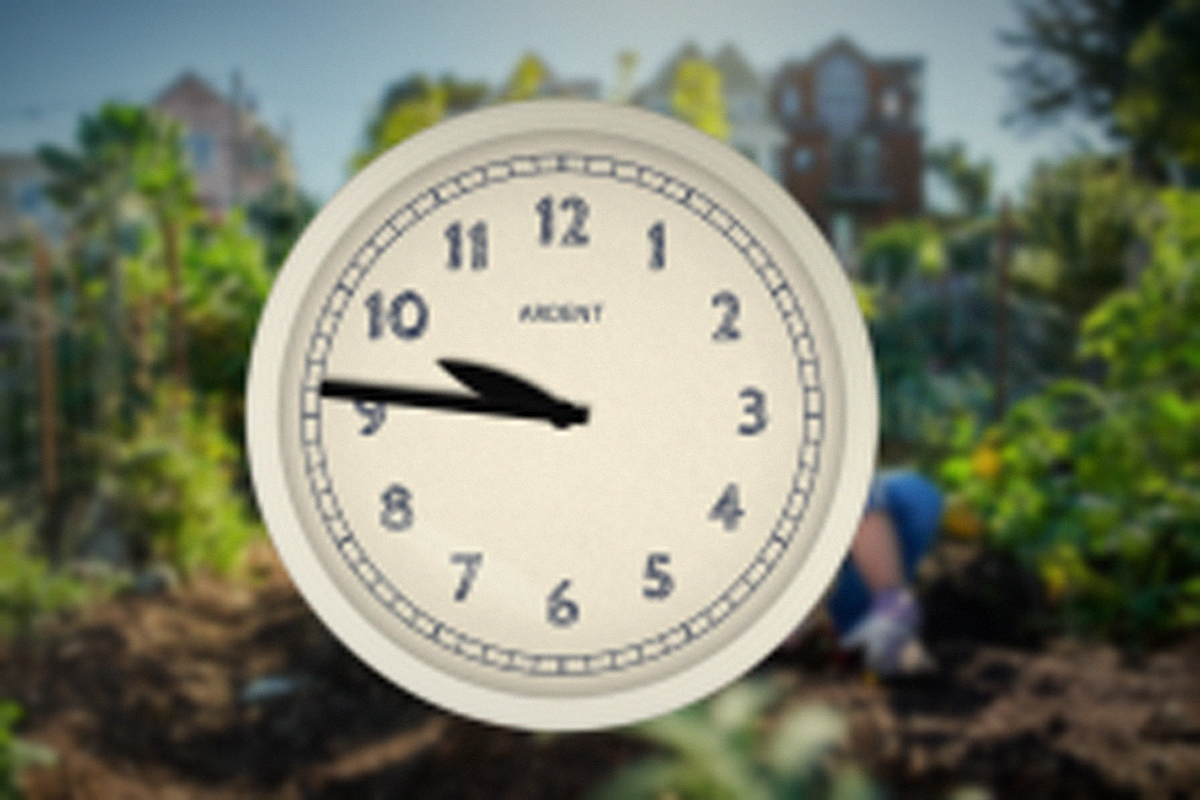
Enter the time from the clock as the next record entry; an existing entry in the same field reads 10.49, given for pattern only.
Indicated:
9.46
